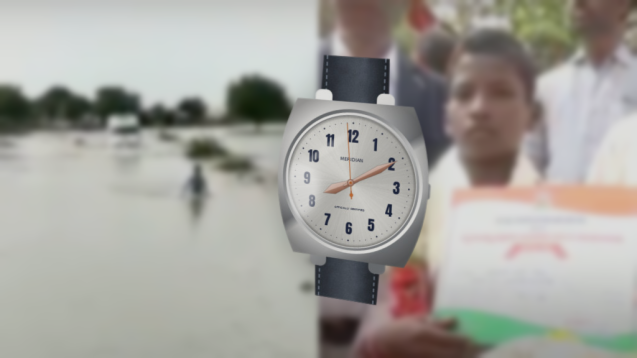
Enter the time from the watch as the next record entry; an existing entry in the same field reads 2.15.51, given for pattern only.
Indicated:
8.09.59
